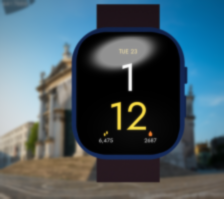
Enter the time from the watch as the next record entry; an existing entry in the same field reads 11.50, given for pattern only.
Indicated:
1.12
